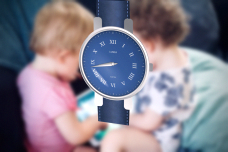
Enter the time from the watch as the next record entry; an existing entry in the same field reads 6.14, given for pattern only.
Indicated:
8.43
